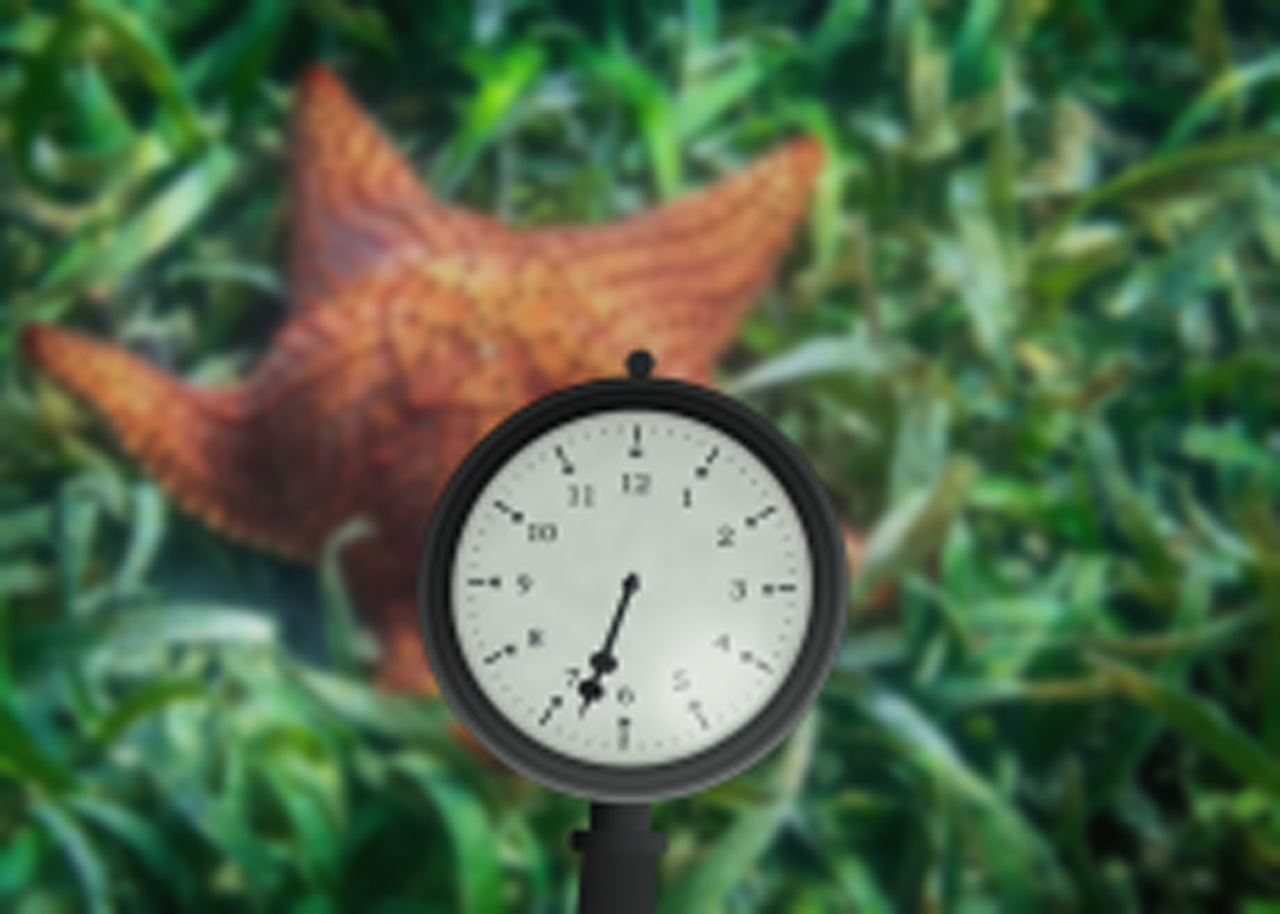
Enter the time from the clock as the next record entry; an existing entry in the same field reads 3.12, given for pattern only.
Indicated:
6.33
